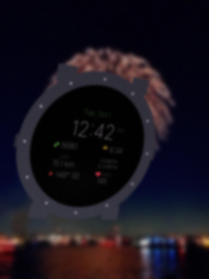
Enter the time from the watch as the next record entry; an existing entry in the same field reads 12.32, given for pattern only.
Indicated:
12.42
